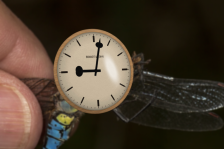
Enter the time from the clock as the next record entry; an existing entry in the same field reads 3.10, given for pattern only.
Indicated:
9.02
